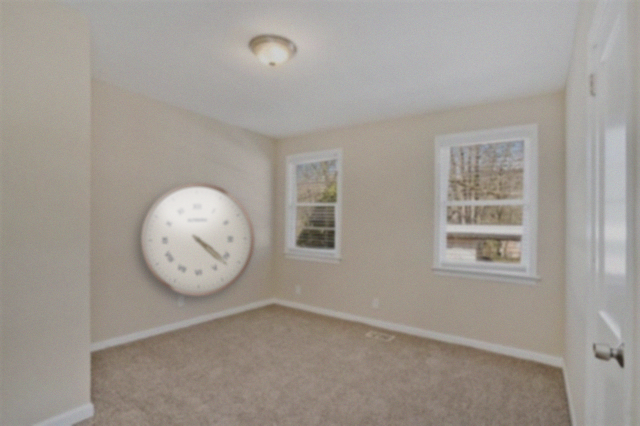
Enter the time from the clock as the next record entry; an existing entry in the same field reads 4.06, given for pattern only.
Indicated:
4.22
